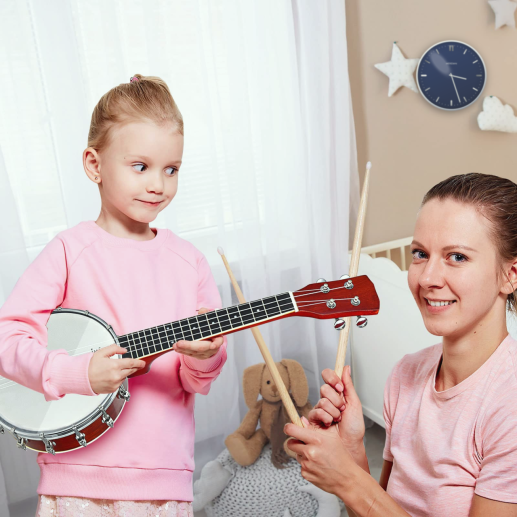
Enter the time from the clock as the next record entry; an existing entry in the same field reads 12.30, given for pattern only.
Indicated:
3.27
